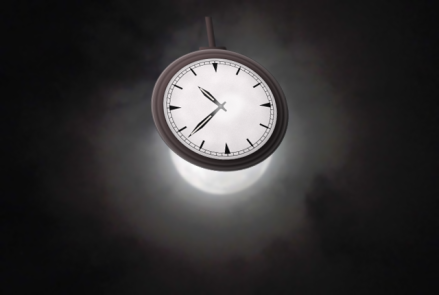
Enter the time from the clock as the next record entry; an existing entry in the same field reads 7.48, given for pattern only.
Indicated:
10.38
